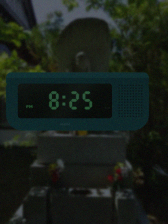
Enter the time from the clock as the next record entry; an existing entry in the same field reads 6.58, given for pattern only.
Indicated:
8.25
